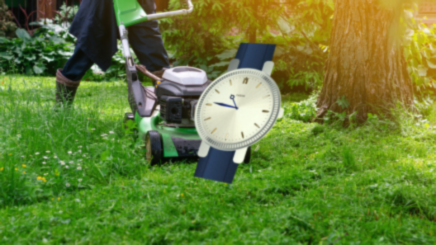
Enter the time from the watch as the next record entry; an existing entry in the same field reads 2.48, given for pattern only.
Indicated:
10.46
